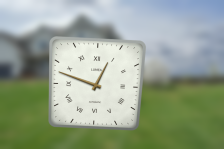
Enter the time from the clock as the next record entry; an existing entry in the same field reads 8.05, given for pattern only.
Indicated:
12.48
